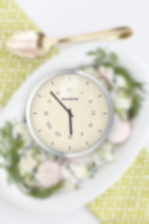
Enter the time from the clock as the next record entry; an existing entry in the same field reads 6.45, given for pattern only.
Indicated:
5.53
